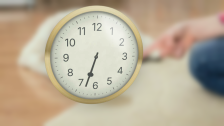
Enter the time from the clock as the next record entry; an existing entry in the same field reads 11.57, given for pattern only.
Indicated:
6.33
